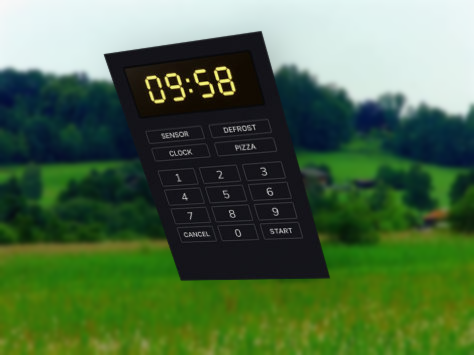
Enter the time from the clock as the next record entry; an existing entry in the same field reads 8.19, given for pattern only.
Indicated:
9.58
